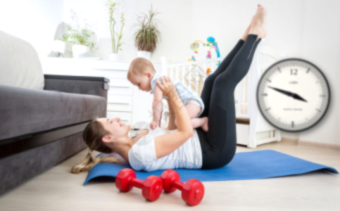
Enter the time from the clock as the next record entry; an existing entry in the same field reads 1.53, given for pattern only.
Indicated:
3.48
